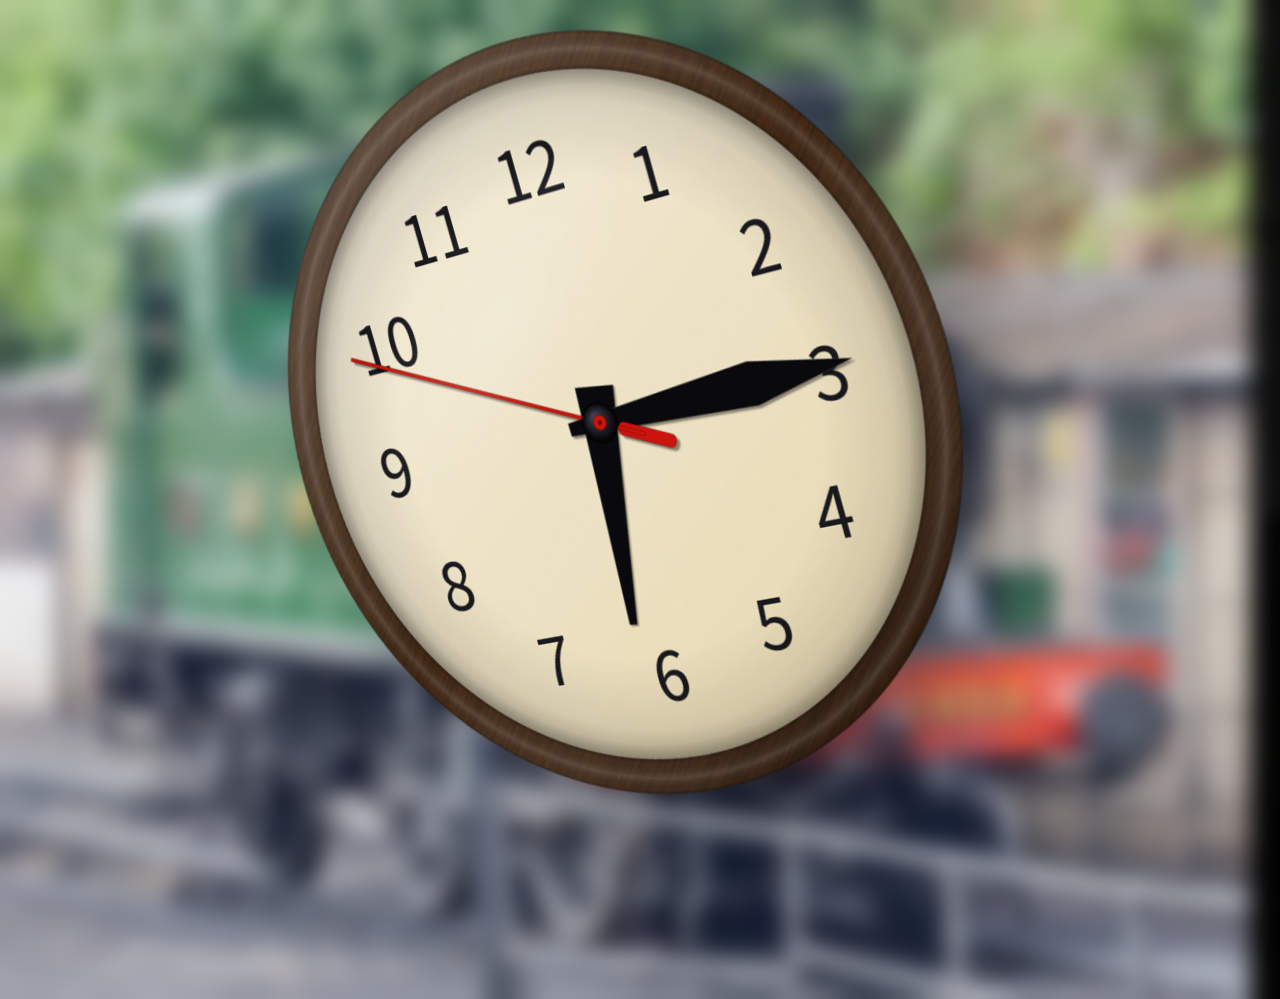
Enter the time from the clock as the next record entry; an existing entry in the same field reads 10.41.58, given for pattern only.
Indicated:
6.14.49
